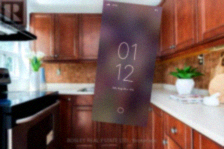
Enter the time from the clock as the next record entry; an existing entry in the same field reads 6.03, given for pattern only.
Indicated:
1.12
